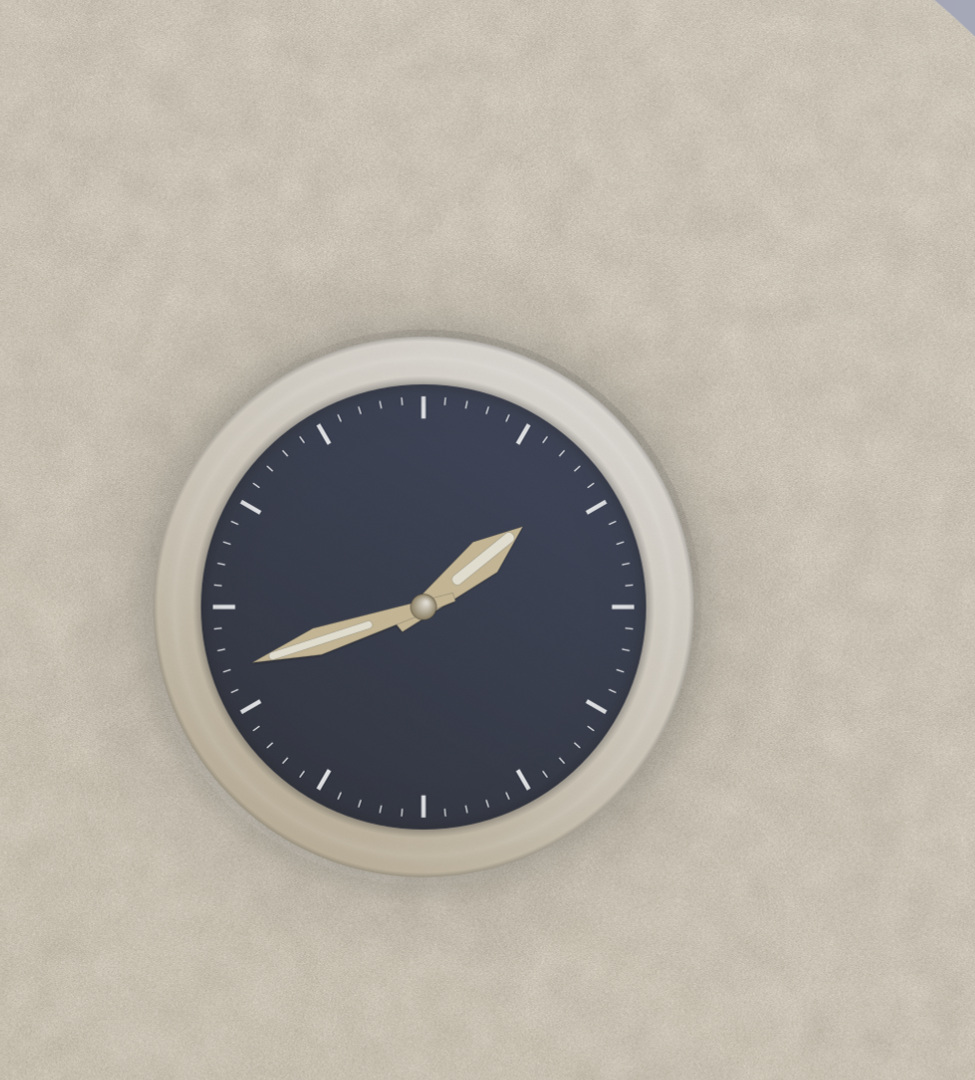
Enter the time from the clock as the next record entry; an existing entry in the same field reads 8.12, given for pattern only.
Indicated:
1.42
